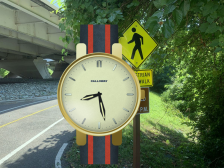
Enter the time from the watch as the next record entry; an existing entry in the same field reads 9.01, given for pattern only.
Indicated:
8.28
